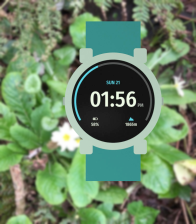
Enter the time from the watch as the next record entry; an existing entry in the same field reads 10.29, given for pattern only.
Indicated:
1.56
